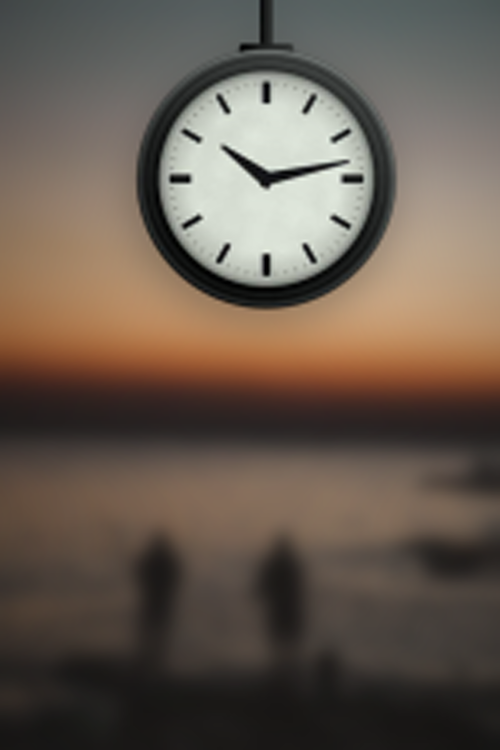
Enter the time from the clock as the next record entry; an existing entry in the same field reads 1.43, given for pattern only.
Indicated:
10.13
